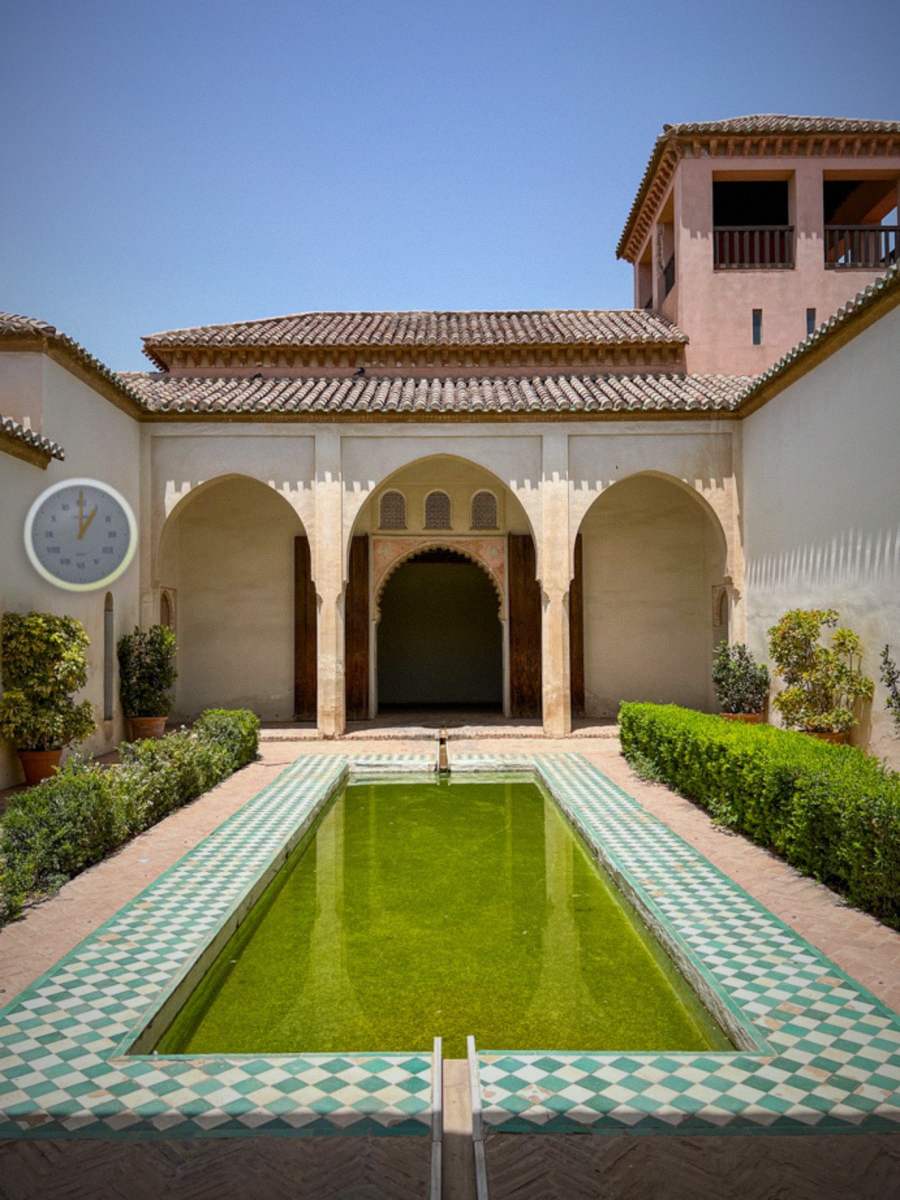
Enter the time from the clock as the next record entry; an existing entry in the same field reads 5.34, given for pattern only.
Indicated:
1.00
